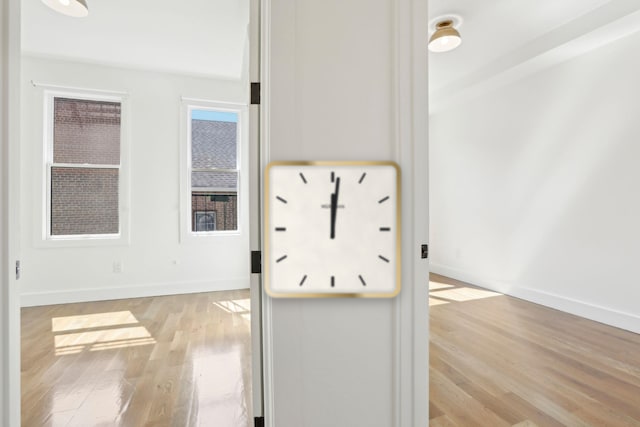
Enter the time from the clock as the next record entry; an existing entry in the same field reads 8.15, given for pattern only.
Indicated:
12.01
